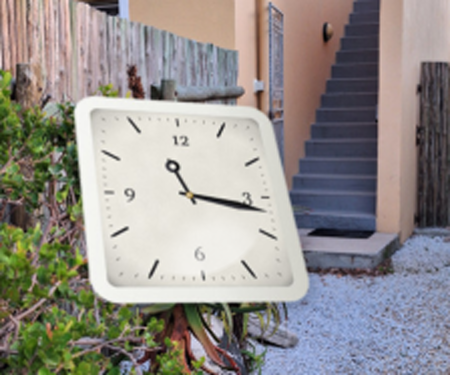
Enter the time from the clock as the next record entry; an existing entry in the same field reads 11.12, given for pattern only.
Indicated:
11.17
